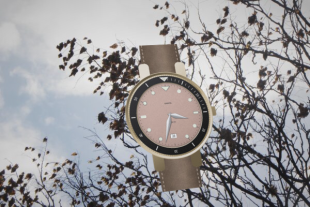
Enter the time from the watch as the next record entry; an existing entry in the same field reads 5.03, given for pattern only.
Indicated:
3.33
